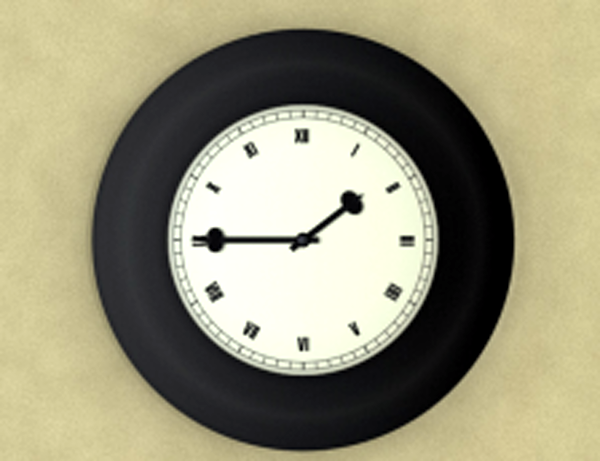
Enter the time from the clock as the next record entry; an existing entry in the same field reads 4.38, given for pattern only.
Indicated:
1.45
